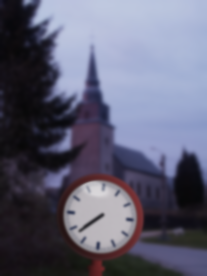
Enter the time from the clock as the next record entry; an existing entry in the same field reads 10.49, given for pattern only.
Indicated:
7.38
